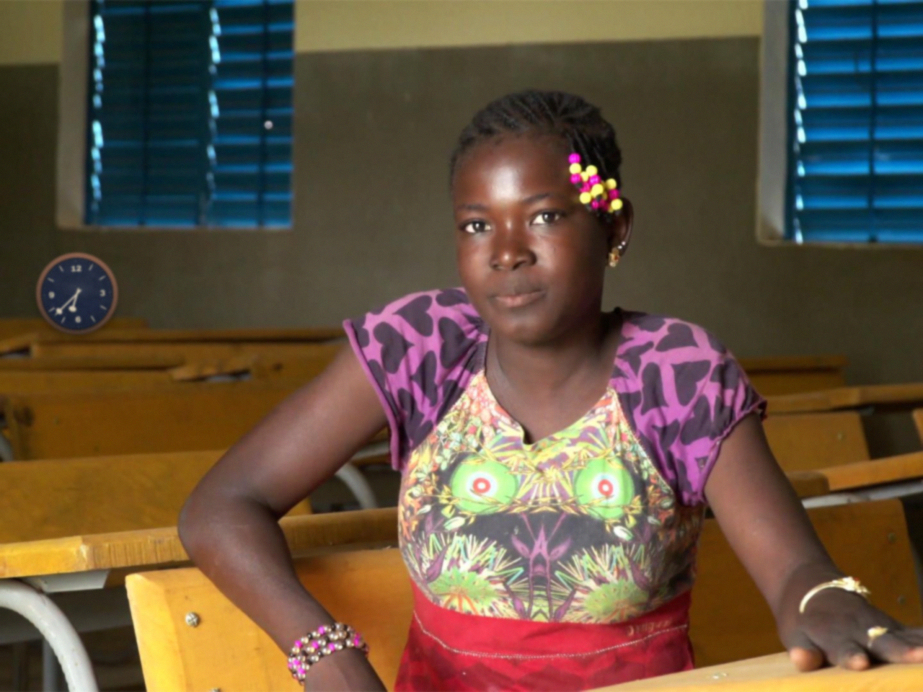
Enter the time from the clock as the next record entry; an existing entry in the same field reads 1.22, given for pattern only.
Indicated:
6.38
